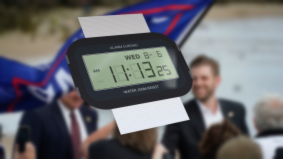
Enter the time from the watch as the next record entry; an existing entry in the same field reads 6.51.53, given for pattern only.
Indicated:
11.13.25
